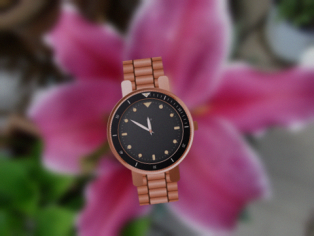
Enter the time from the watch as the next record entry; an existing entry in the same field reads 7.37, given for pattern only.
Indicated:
11.51
